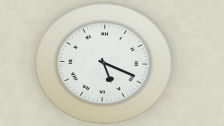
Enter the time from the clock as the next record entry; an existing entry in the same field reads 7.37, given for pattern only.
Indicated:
5.19
